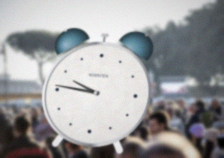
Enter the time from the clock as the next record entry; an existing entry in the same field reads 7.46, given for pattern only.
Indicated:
9.46
